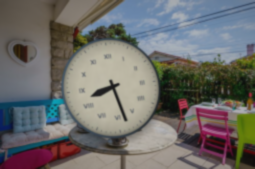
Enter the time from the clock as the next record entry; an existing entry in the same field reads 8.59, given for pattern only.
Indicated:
8.28
